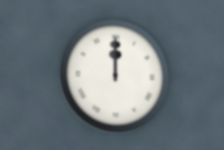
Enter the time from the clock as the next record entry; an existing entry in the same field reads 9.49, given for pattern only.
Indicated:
12.00
